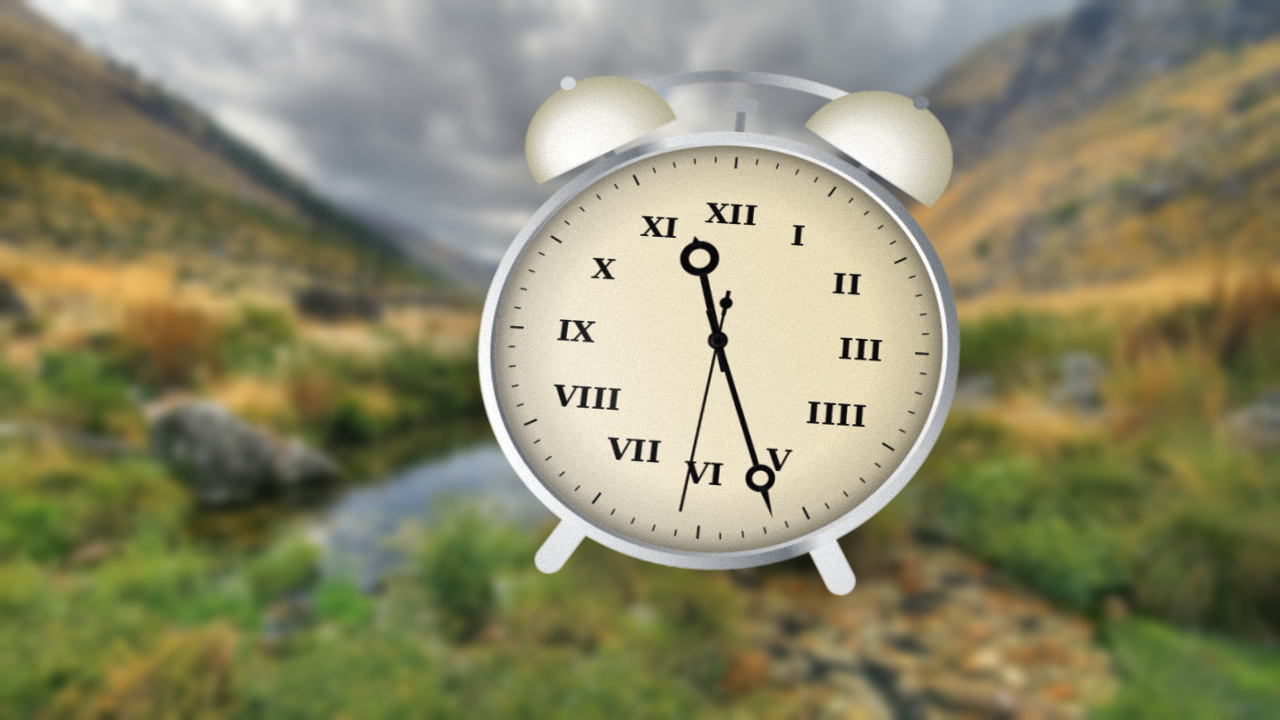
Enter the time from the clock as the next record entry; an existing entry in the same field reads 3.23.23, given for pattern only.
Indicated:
11.26.31
